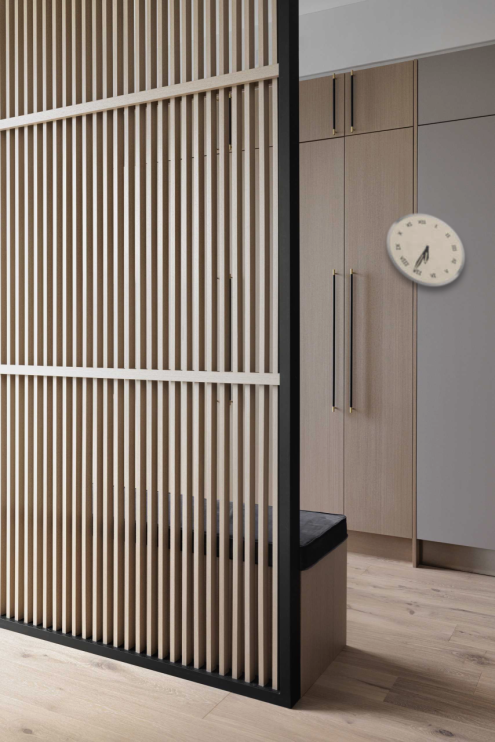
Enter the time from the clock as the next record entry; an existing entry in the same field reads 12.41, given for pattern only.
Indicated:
6.36
